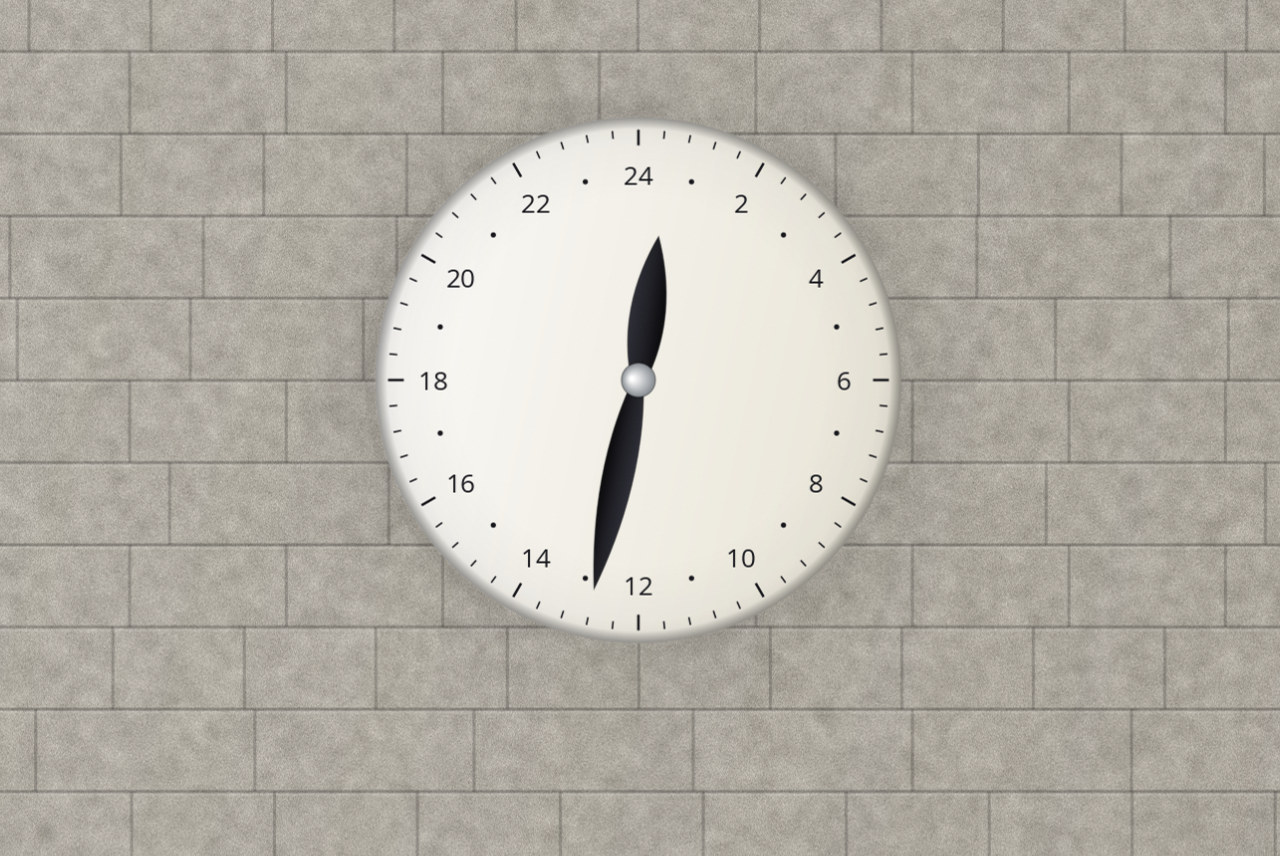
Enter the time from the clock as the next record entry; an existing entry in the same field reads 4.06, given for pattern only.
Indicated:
0.32
